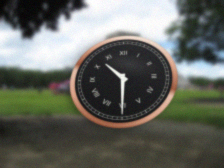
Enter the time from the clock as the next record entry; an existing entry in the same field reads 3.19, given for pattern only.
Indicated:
10.30
